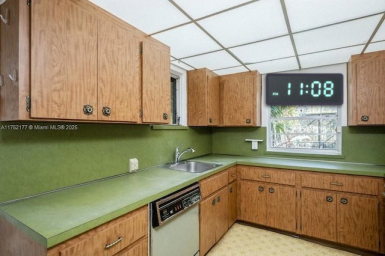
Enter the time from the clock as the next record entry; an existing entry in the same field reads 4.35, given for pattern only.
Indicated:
11.08
